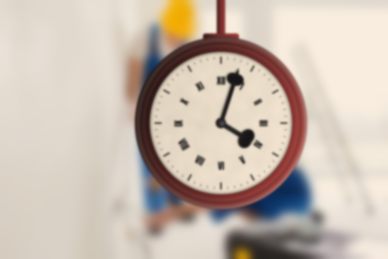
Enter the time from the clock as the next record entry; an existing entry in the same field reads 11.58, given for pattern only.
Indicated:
4.03
